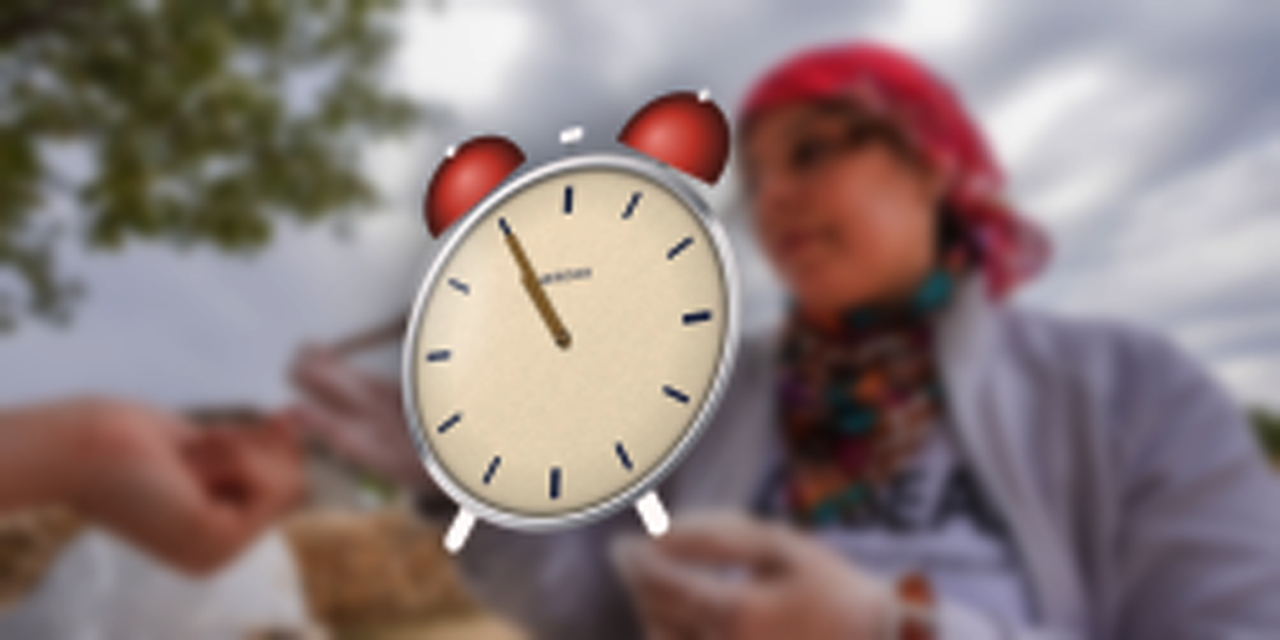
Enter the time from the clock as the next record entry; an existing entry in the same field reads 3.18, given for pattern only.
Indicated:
10.55
